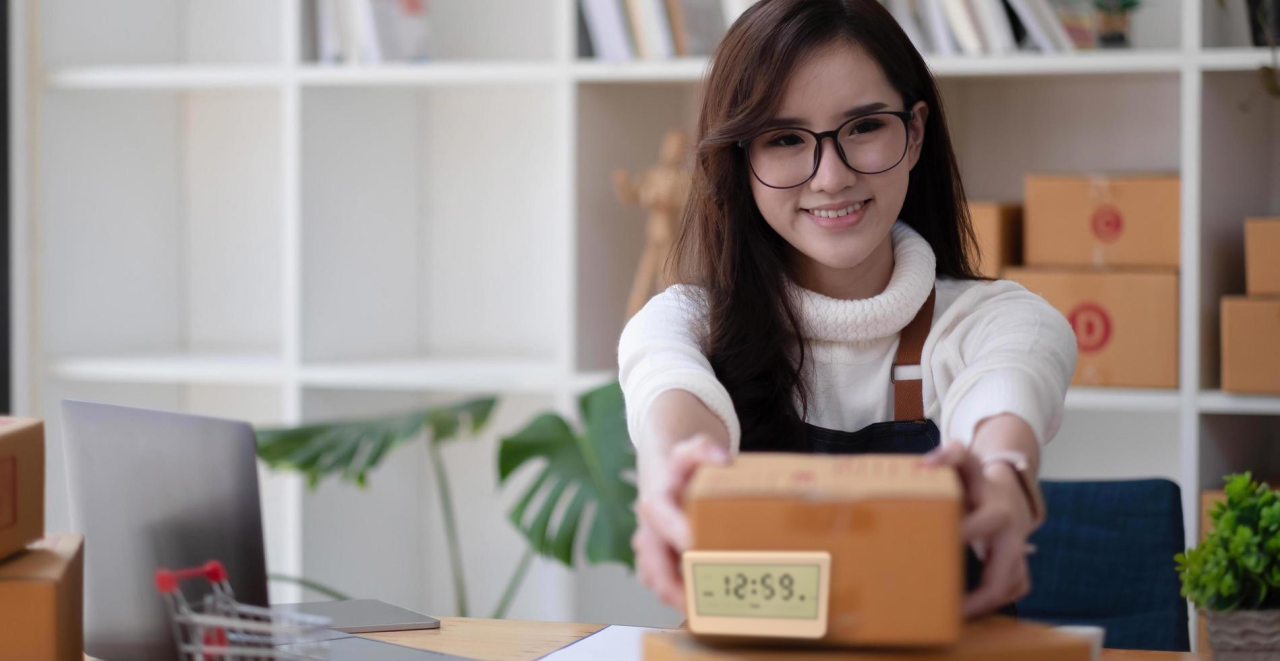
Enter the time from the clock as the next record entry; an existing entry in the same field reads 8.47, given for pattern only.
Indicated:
12.59
